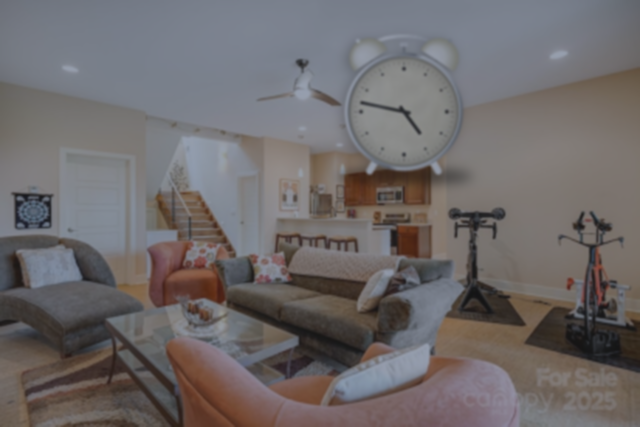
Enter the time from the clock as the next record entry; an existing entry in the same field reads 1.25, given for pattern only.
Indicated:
4.47
